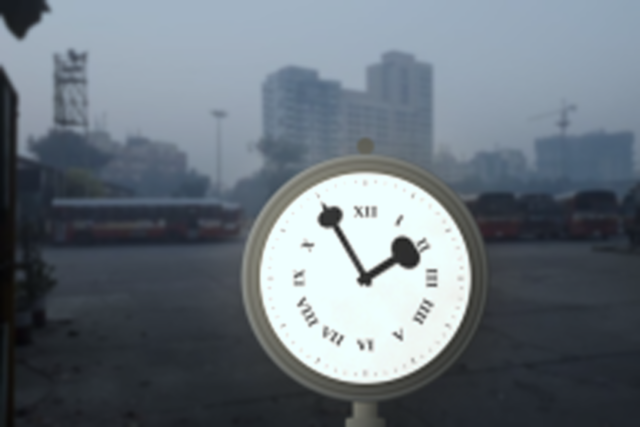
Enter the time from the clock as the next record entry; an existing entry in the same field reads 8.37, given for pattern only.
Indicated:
1.55
